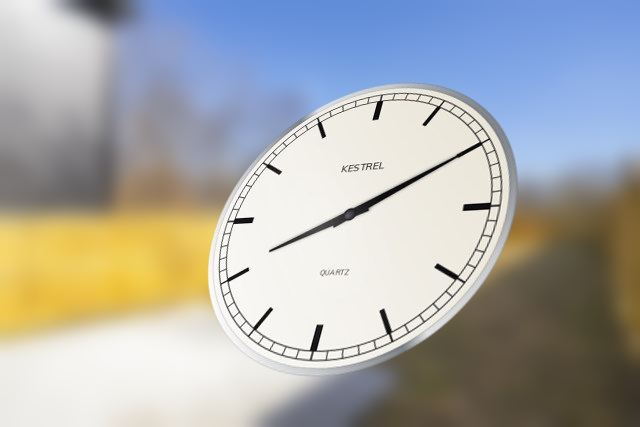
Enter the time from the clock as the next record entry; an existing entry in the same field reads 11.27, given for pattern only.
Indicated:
8.10
